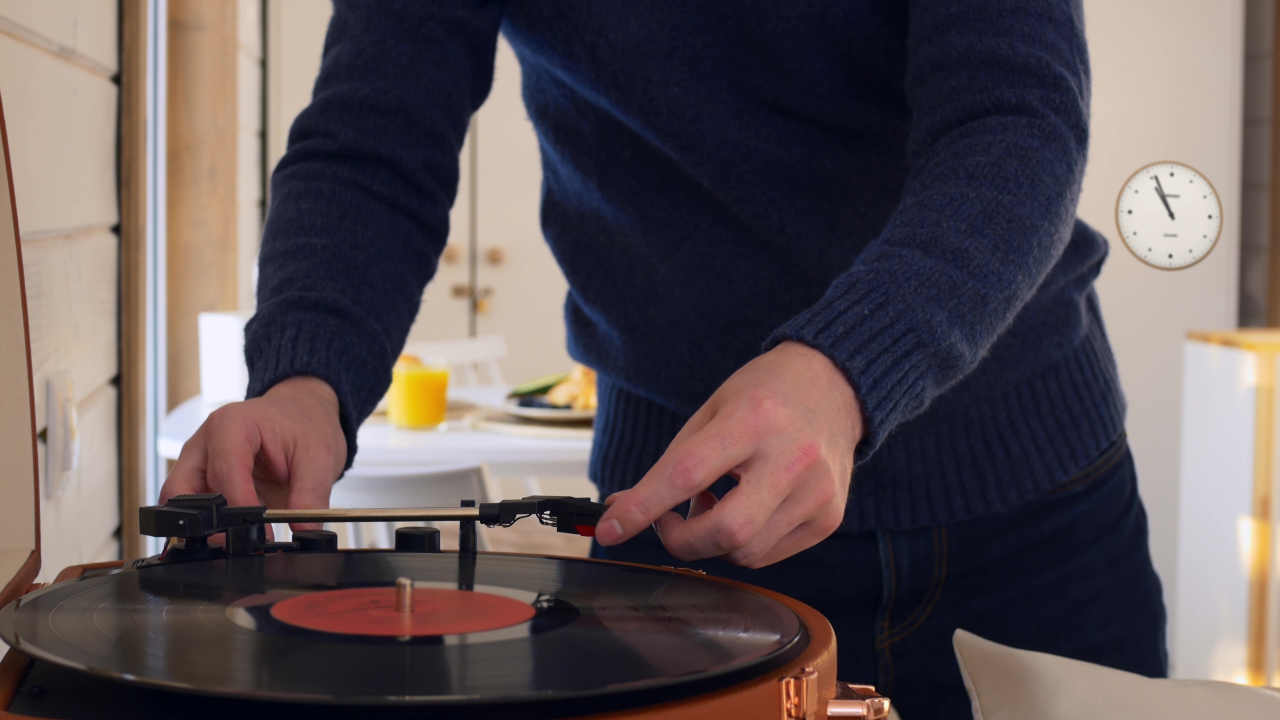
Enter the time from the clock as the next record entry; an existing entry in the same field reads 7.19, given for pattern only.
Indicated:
10.56
